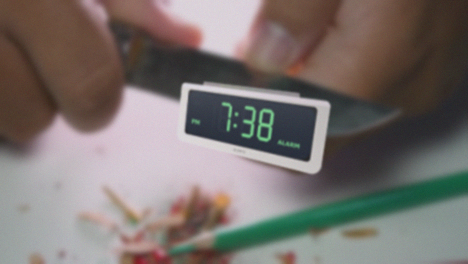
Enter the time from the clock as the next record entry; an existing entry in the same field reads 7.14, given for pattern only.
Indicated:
7.38
